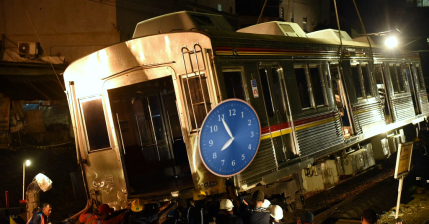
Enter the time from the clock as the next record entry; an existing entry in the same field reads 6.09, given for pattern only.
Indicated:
7.55
